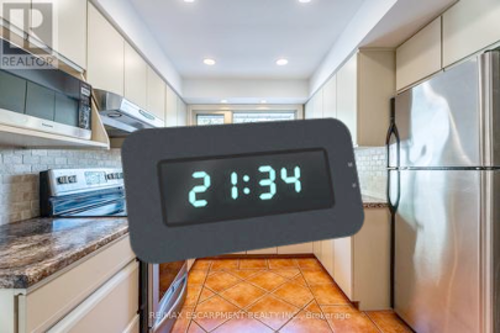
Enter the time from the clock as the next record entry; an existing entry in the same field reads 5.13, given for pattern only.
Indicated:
21.34
